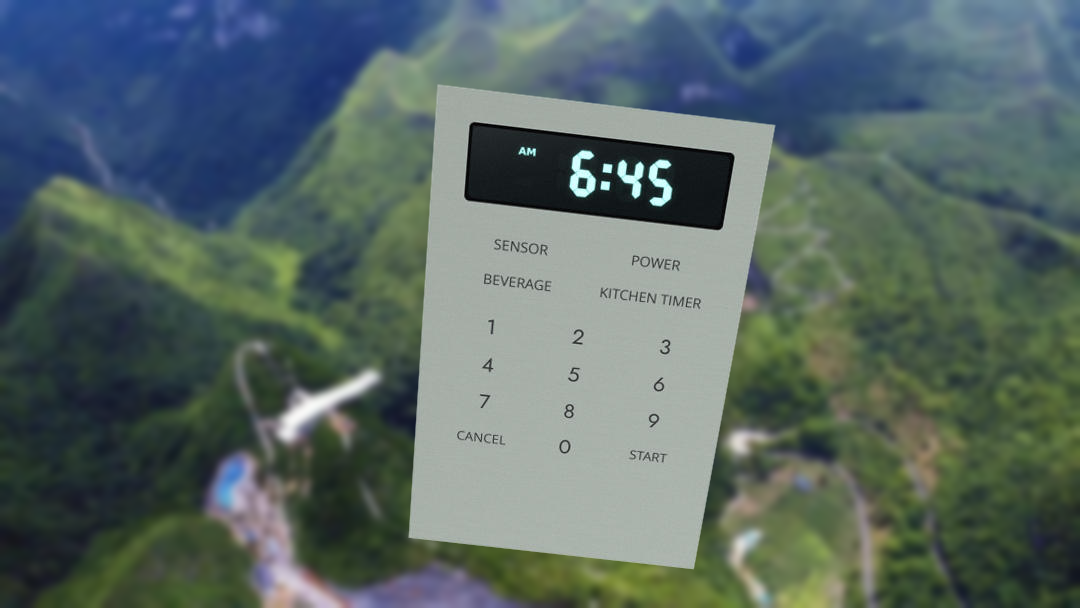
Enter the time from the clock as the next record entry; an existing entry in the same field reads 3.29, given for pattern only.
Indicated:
6.45
